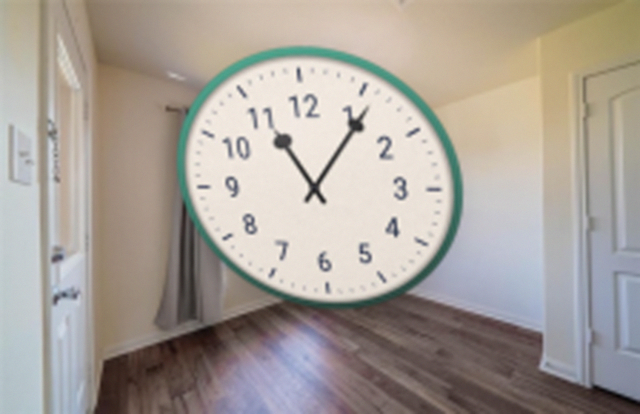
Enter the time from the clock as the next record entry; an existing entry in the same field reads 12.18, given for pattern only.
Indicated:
11.06
